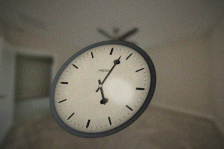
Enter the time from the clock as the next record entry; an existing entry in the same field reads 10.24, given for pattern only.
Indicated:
5.03
